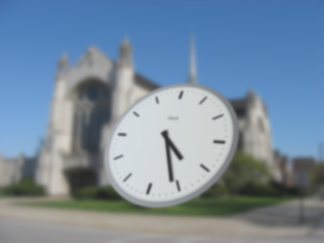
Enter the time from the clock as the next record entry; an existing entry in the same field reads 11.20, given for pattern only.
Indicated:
4.26
